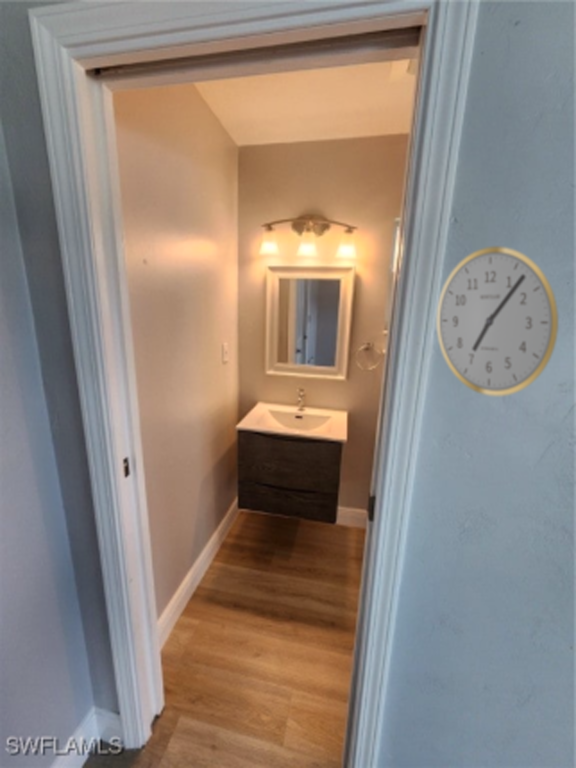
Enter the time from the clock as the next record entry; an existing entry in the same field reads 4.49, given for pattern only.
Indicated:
7.07
